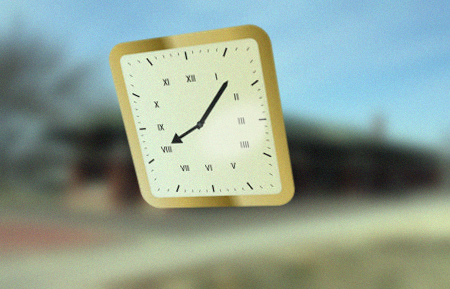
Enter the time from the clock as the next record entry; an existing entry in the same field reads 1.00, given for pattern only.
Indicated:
8.07
